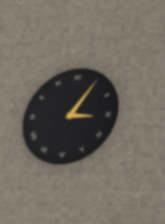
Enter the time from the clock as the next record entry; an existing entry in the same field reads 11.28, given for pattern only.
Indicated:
3.05
